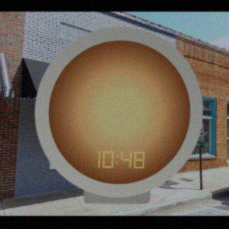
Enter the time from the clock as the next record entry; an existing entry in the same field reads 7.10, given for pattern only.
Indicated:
10.48
